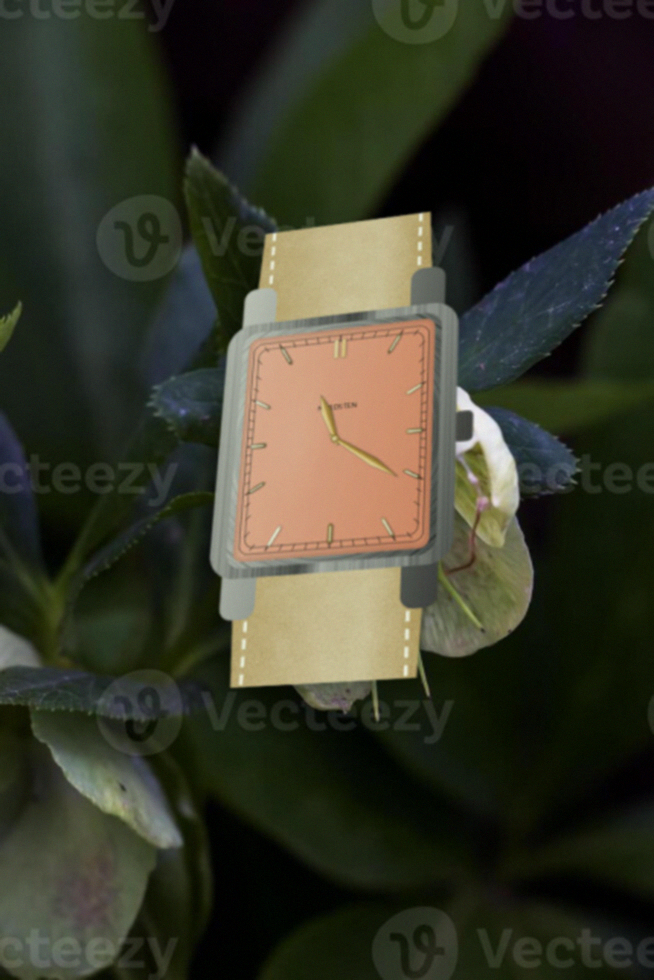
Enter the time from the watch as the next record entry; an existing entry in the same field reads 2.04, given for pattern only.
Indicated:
11.21
